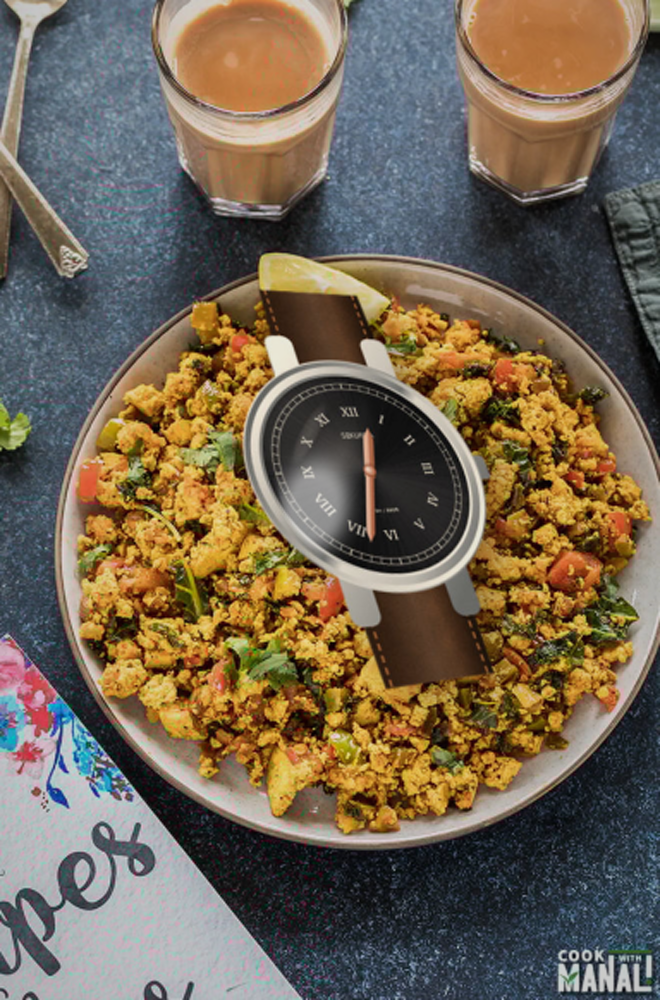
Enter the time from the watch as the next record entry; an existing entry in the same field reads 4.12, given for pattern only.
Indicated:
12.33
